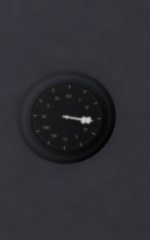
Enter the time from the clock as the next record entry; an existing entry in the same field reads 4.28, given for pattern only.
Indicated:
3.16
